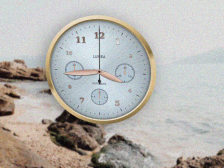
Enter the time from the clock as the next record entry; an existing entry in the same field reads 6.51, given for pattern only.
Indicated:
3.44
